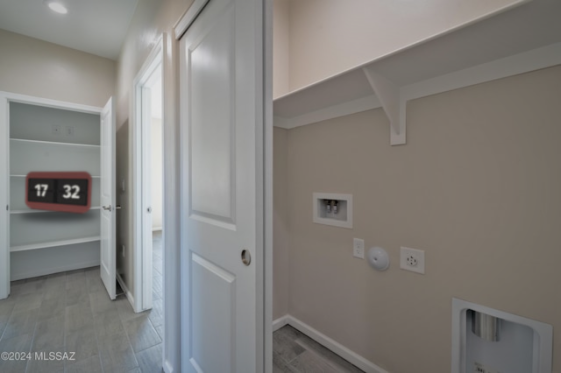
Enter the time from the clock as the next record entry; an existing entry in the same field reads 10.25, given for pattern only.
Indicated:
17.32
